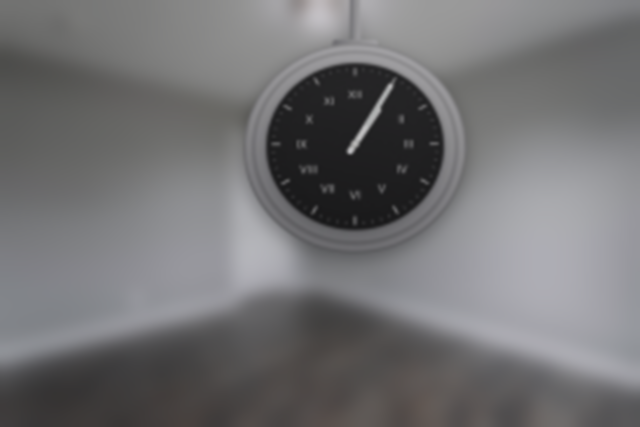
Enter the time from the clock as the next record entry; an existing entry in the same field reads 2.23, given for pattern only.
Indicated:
1.05
